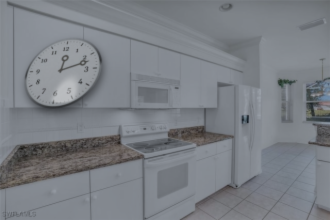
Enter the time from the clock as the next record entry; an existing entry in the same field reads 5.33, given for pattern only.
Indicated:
12.12
